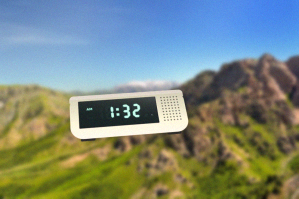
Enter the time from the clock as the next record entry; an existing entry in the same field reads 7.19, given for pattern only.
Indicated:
1.32
